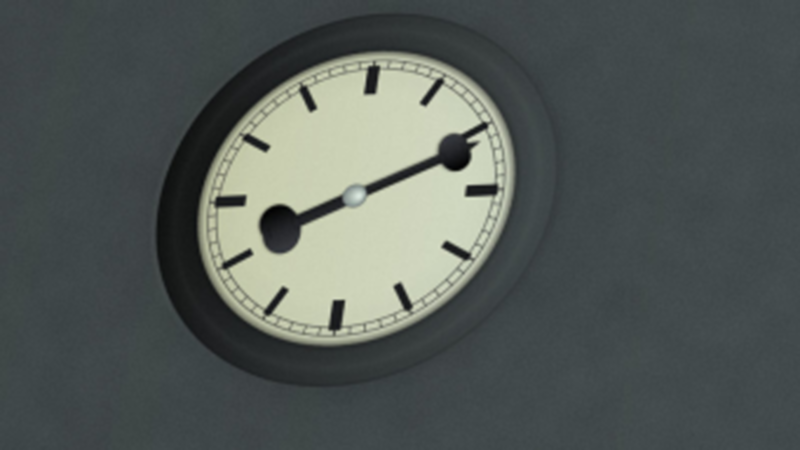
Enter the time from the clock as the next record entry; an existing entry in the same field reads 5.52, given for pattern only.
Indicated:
8.11
